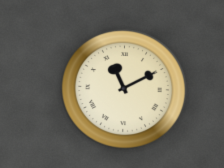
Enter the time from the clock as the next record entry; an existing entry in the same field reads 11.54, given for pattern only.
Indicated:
11.10
